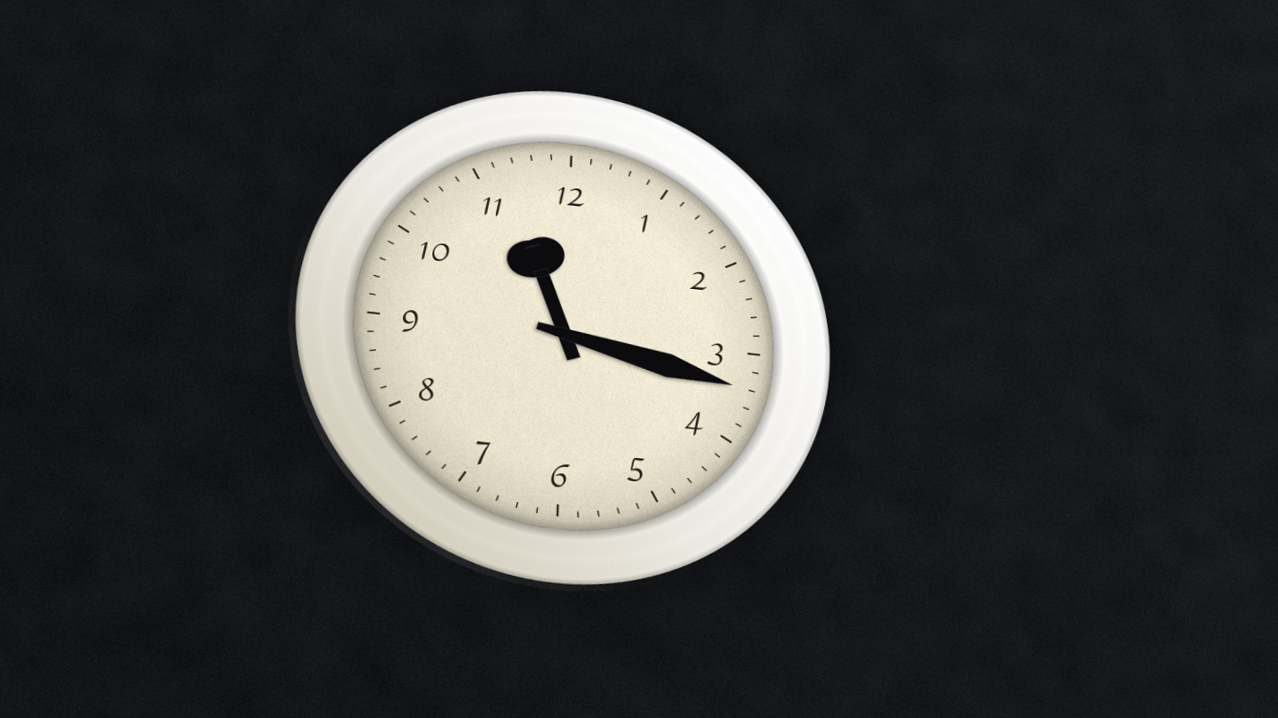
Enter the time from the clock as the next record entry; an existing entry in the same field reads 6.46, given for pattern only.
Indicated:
11.17
